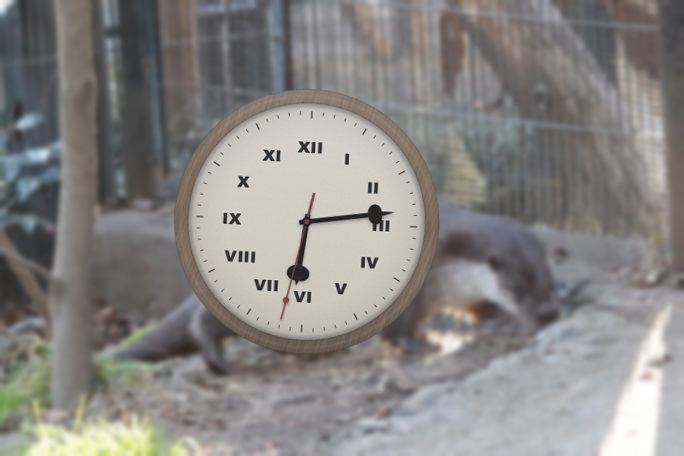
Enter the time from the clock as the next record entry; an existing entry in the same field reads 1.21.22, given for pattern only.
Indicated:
6.13.32
